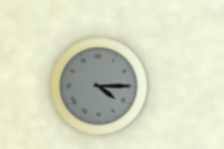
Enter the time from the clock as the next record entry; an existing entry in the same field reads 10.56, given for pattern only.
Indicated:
4.15
